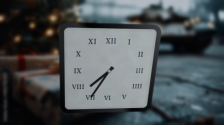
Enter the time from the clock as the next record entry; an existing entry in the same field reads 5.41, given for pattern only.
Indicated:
7.35
